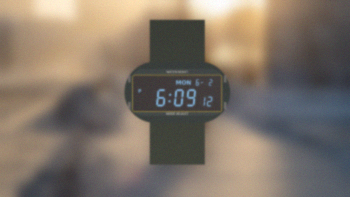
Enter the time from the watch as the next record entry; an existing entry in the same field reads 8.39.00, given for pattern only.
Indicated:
6.09.12
